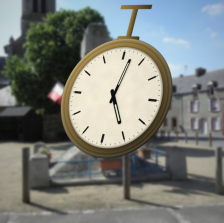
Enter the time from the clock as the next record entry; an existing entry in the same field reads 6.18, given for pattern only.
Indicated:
5.02
